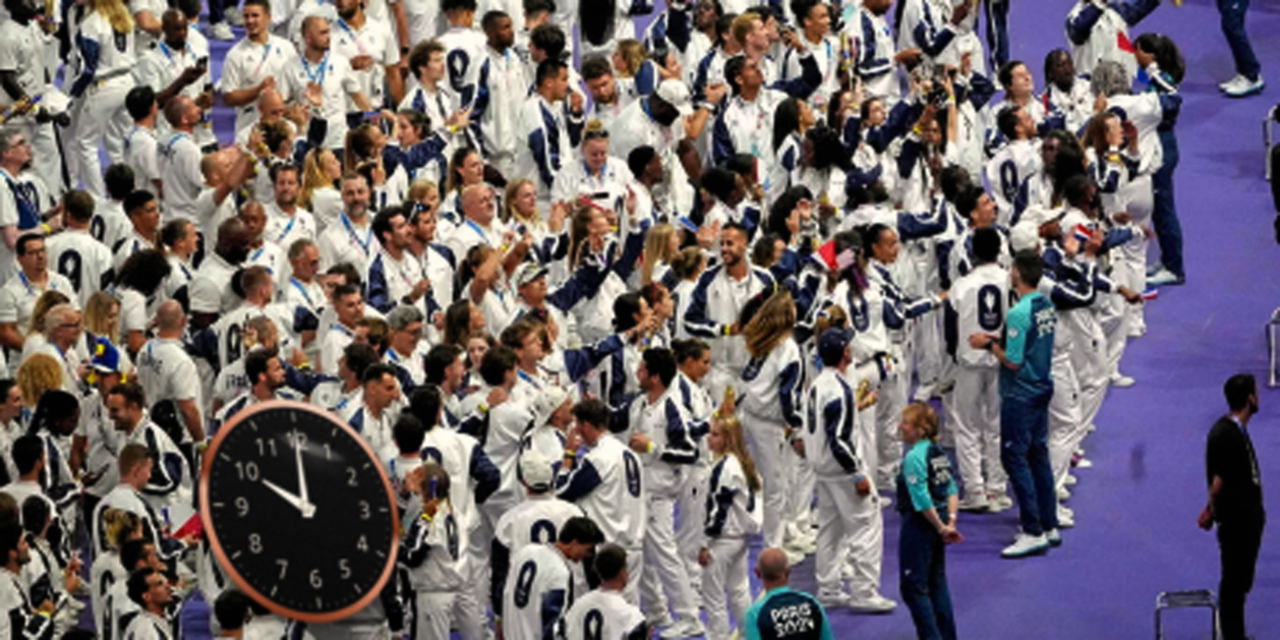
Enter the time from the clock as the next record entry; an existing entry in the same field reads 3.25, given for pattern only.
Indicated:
10.00
